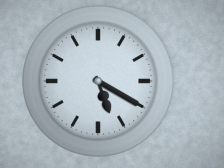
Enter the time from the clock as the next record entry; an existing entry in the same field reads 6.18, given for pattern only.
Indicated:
5.20
